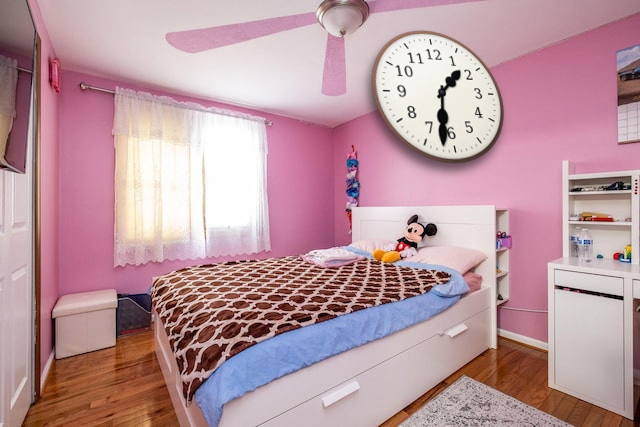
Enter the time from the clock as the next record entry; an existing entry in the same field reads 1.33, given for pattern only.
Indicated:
1.32
